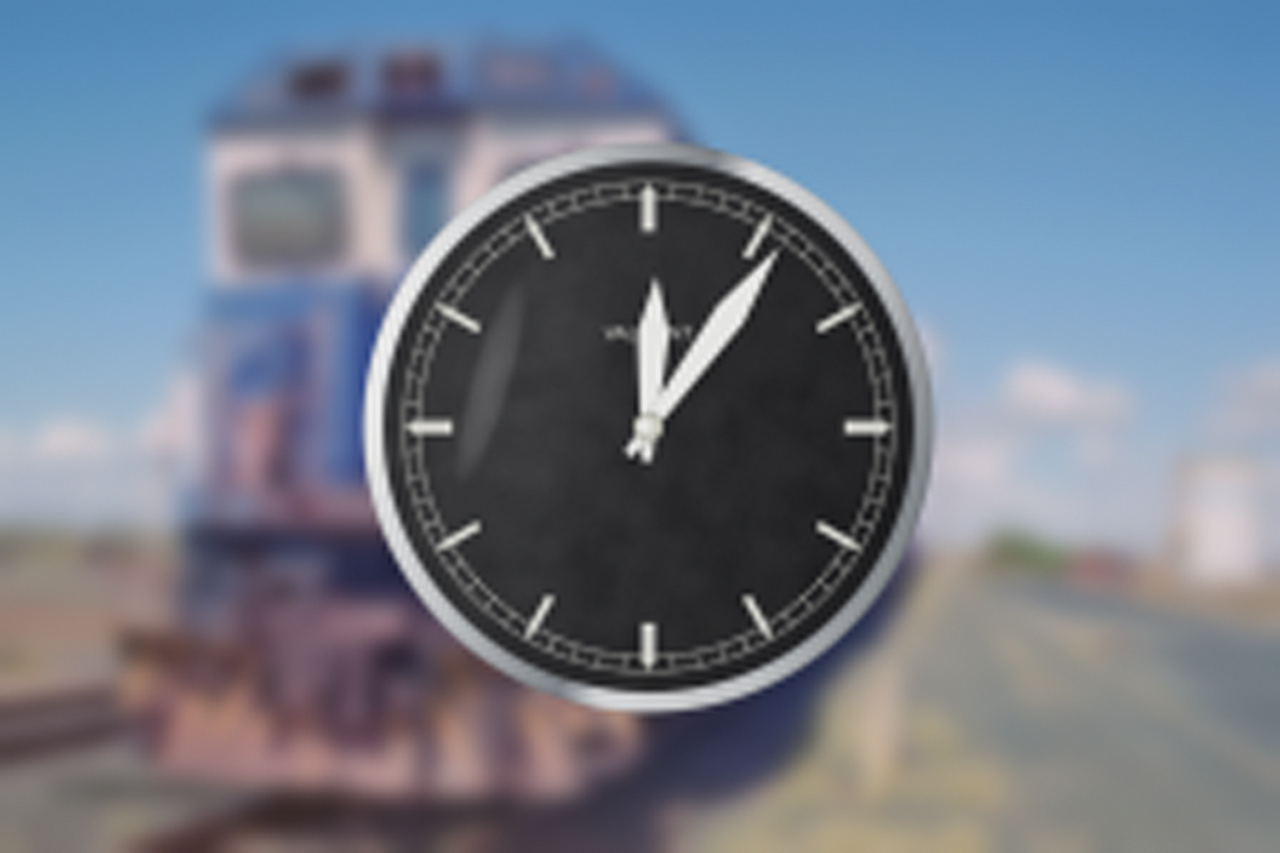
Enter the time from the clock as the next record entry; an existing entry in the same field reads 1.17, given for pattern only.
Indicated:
12.06
